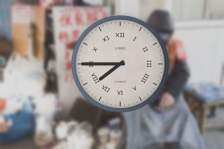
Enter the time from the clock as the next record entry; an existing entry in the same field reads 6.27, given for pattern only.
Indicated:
7.45
